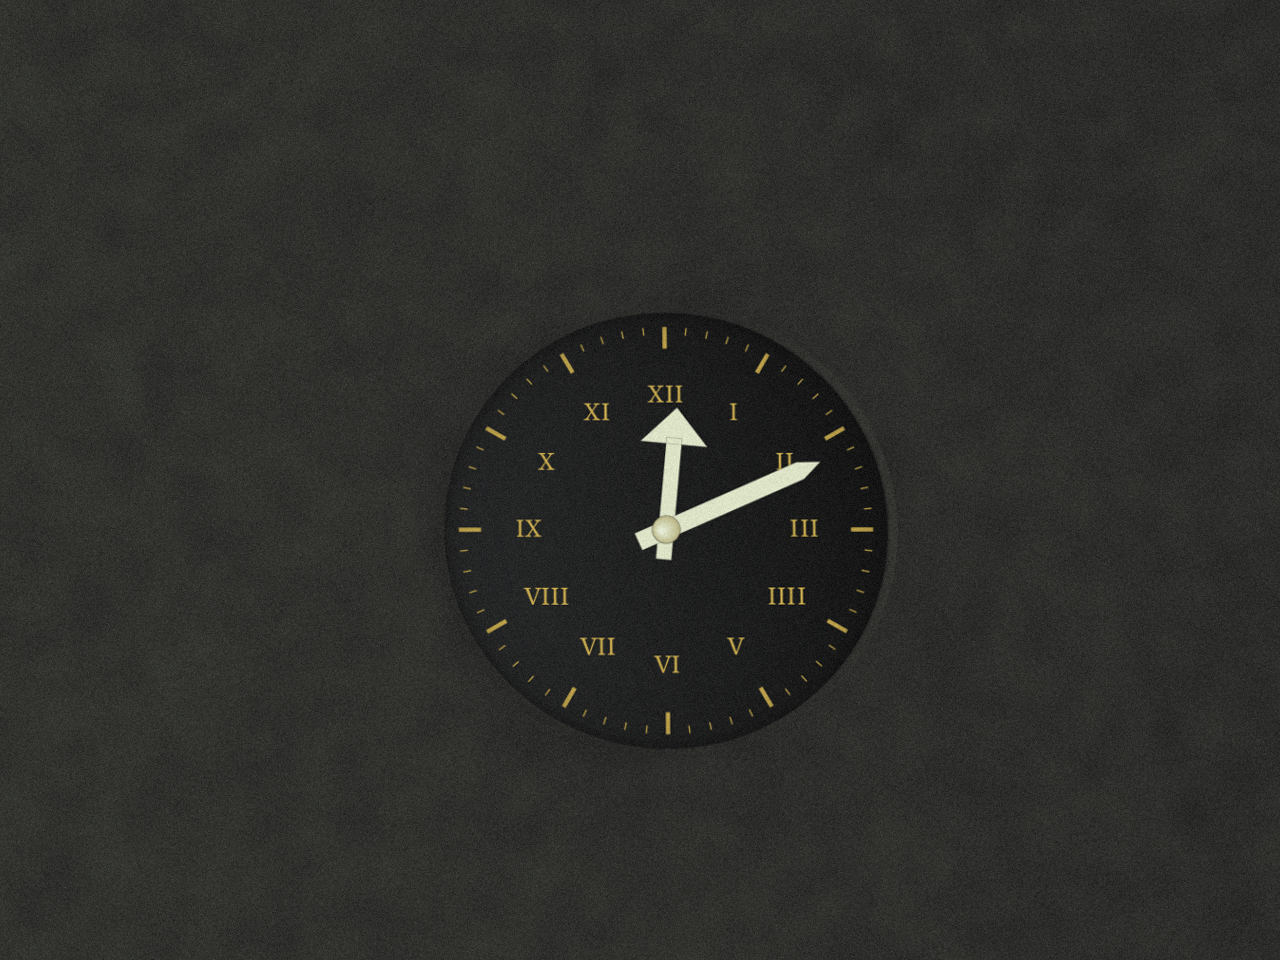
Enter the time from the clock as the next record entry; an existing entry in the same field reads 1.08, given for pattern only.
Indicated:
12.11
